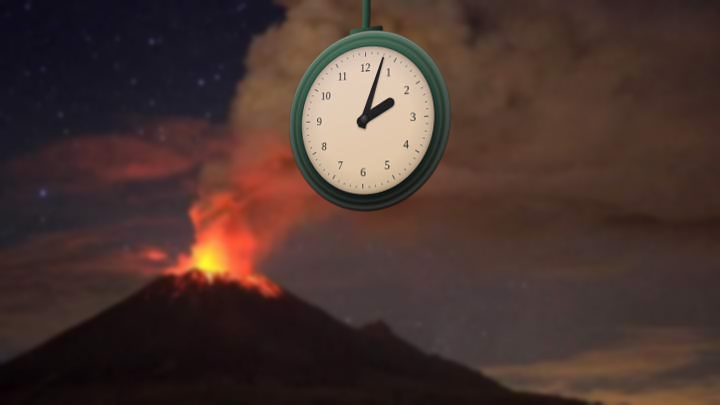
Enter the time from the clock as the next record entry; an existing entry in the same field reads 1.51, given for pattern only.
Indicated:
2.03
